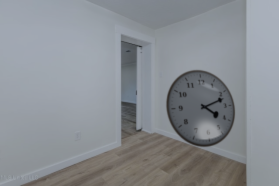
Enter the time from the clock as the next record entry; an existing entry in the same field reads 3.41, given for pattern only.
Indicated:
4.12
